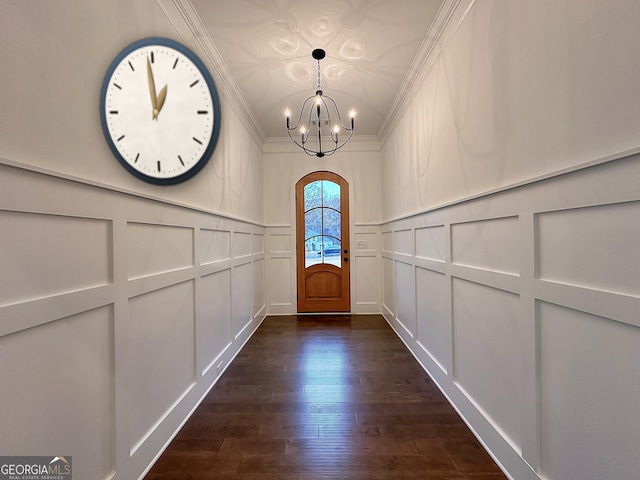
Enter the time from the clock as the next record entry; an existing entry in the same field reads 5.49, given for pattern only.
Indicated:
12.59
